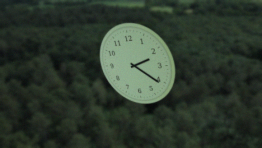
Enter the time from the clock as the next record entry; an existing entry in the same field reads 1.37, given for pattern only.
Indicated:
2.21
